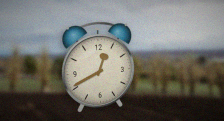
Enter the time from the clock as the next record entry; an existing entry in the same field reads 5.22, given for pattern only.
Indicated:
12.41
